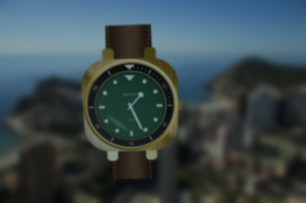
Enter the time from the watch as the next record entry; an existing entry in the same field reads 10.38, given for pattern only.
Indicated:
1.26
